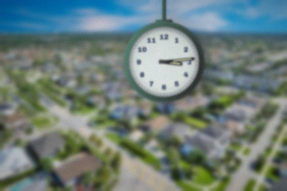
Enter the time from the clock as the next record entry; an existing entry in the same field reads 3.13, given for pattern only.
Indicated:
3.14
